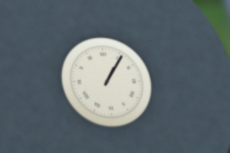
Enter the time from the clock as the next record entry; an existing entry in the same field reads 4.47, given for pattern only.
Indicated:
1.06
